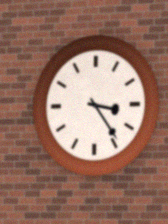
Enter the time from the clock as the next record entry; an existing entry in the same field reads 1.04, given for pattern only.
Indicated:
3.24
